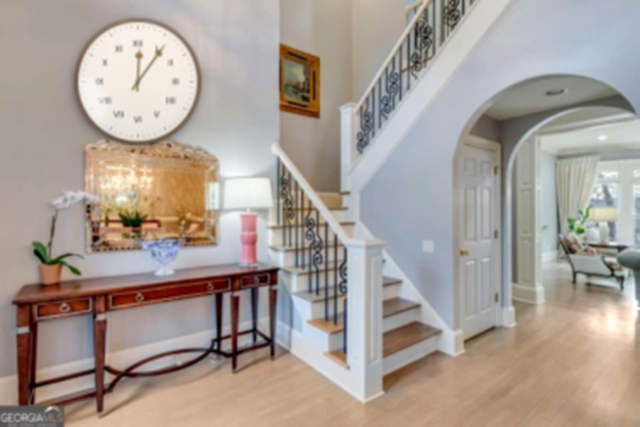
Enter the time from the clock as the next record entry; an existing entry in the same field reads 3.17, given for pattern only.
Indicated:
12.06
